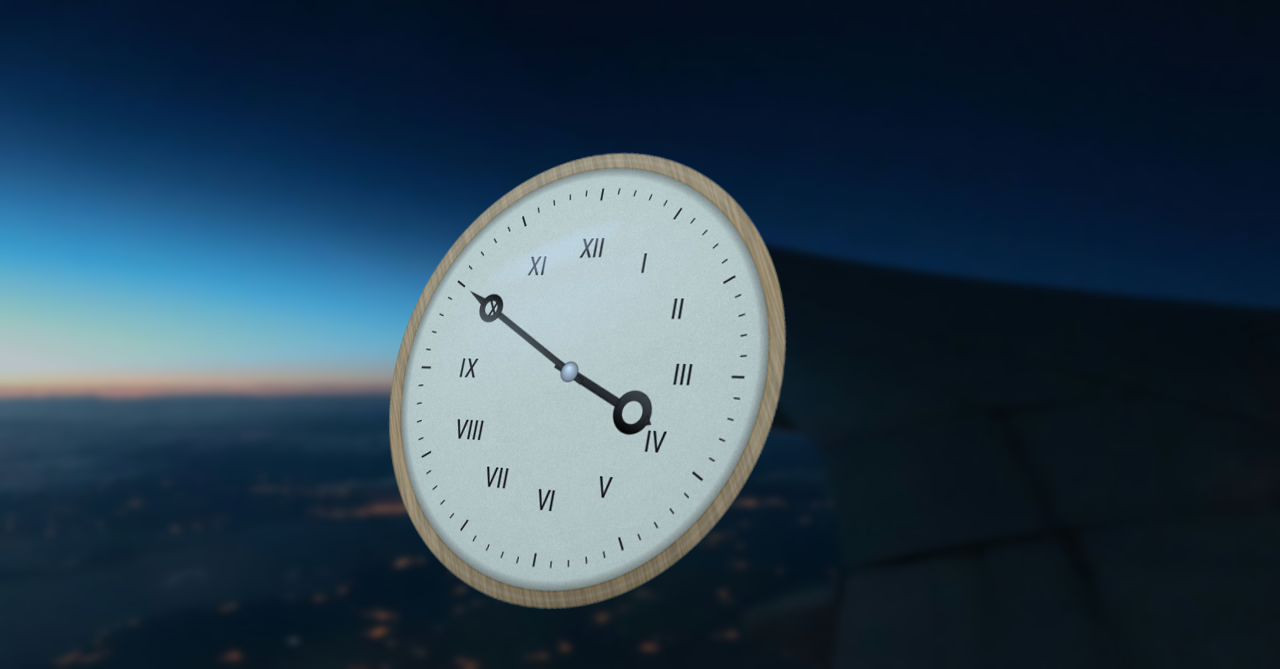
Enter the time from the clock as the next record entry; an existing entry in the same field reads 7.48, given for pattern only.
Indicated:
3.50
